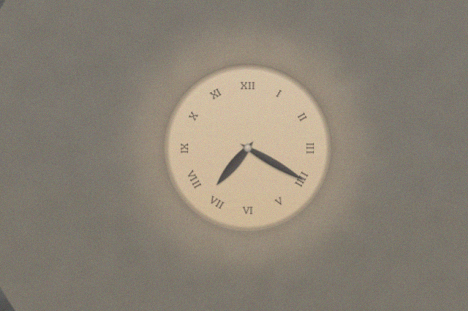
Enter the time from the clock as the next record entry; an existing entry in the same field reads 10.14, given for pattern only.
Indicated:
7.20
